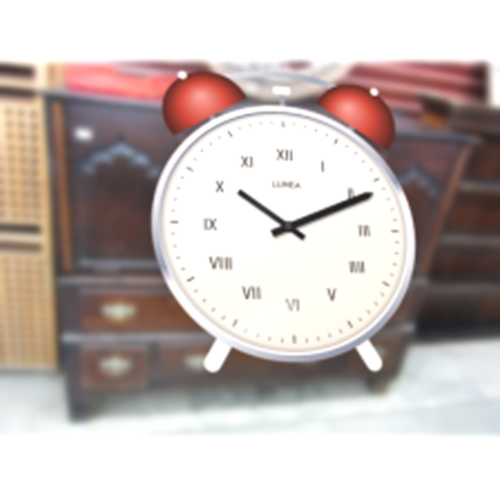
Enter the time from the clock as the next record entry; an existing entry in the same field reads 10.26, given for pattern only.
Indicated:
10.11
